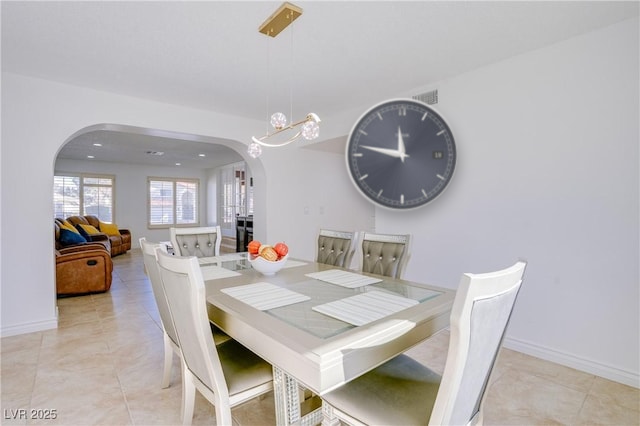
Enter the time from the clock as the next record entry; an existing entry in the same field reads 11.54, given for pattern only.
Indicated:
11.47
